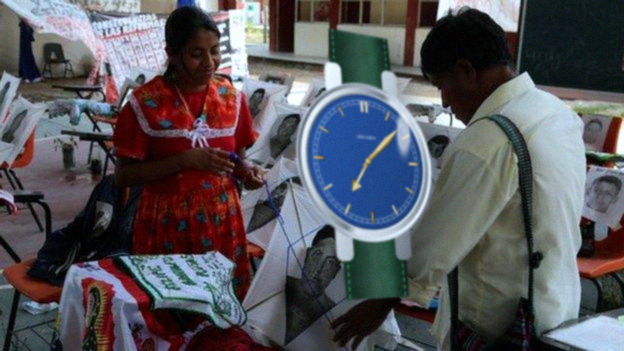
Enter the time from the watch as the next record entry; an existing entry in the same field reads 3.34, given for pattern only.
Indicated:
7.08
